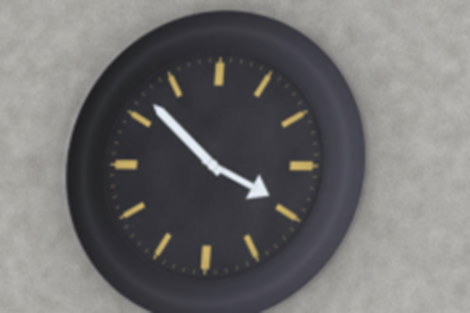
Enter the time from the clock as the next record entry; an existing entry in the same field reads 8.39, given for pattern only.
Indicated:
3.52
